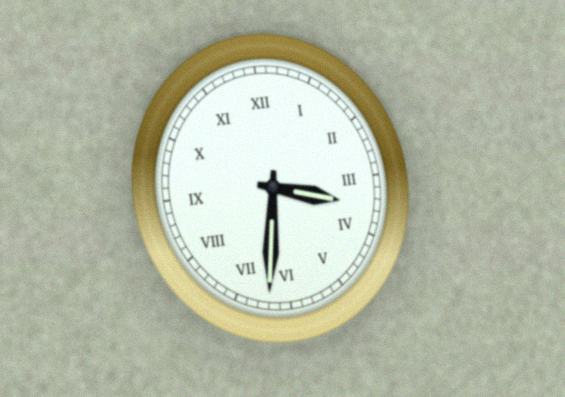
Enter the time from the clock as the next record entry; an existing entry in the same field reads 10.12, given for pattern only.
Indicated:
3.32
